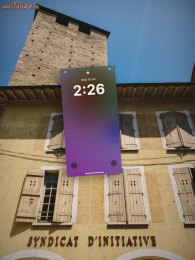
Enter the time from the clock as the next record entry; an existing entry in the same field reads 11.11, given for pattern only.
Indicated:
2.26
